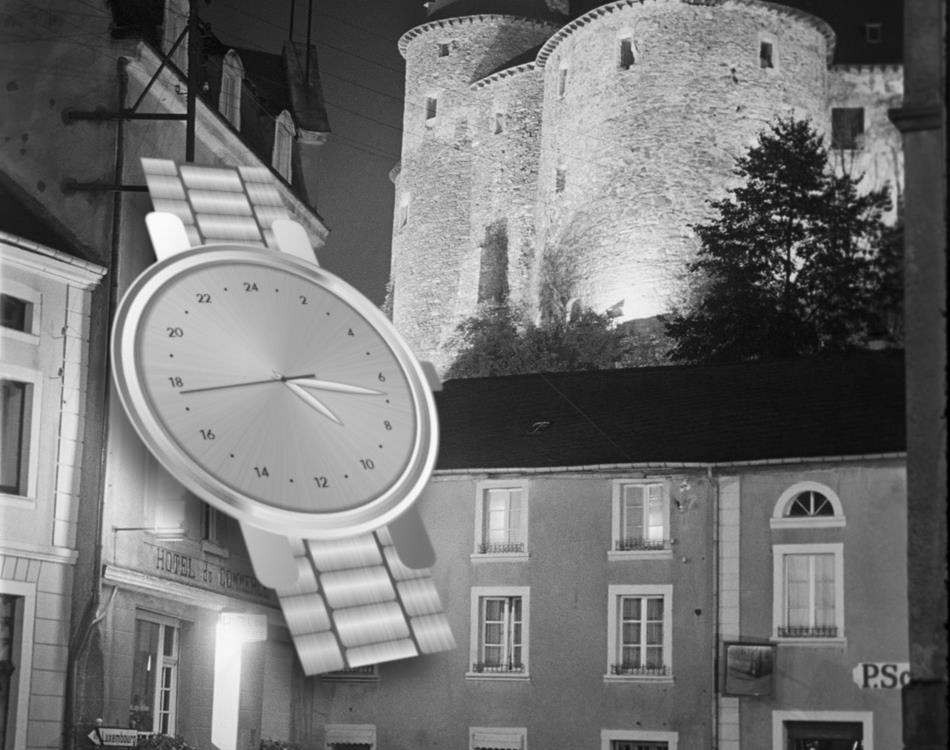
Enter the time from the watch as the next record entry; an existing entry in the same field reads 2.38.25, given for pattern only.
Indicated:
9.16.44
